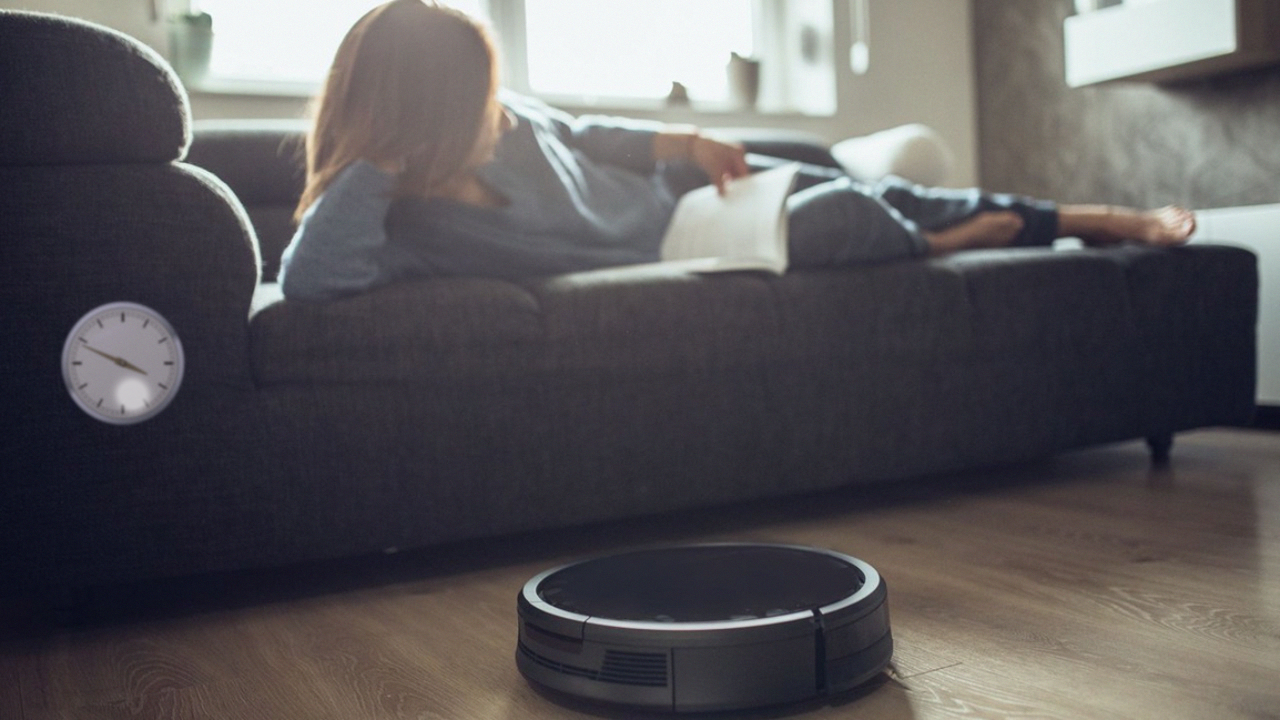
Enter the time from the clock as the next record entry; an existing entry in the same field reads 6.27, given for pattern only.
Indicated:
3.49
